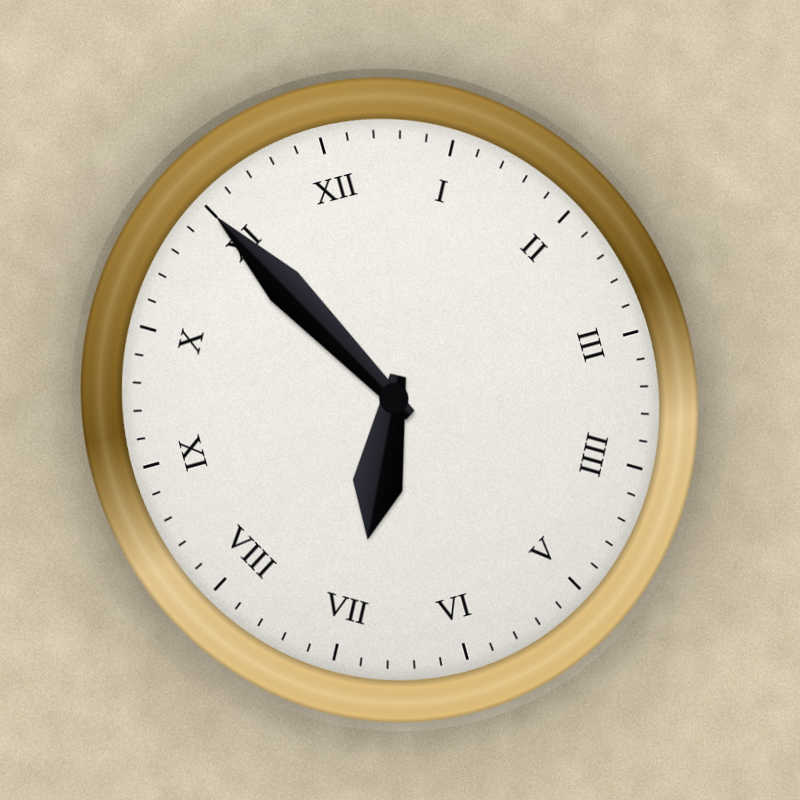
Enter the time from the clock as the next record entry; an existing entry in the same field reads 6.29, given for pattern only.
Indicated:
6.55
